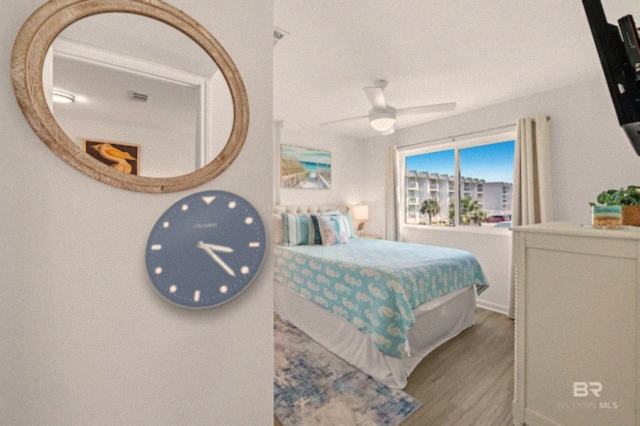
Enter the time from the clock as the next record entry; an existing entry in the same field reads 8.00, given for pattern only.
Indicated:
3.22
